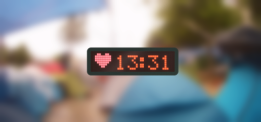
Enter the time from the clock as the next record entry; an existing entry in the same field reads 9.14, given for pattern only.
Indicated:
13.31
